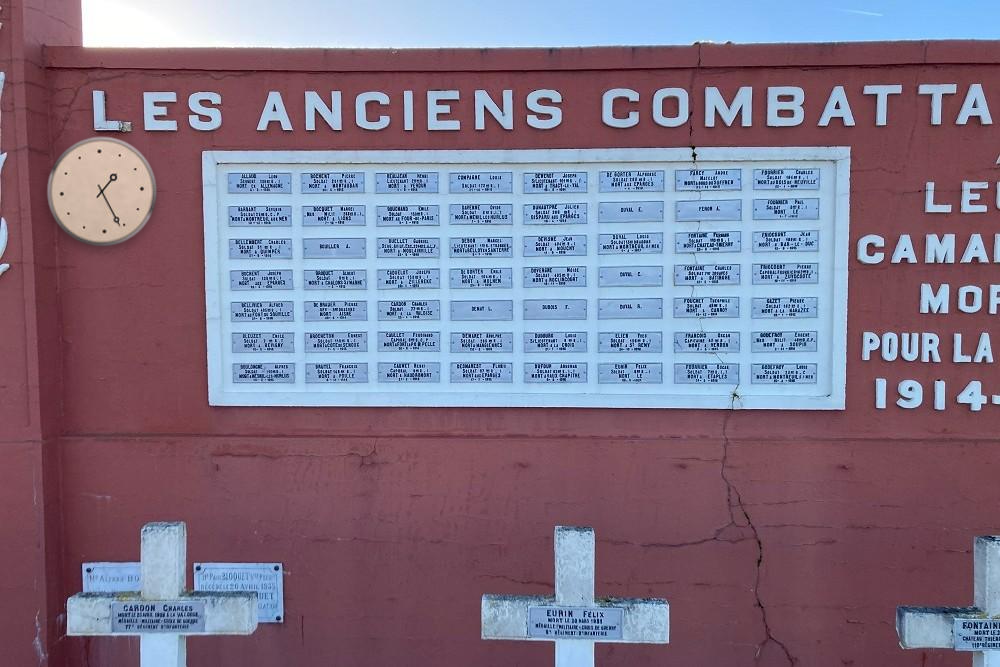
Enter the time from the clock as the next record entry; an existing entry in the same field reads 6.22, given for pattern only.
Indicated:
1.26
